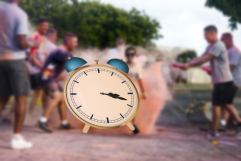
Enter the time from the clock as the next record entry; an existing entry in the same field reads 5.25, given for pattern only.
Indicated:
3.18
